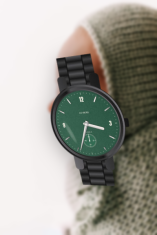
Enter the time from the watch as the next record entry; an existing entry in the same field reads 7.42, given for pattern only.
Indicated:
3.34
